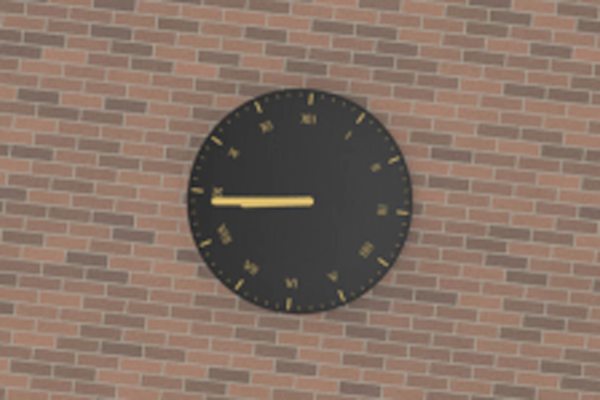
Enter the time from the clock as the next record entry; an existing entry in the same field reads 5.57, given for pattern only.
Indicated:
8.44
